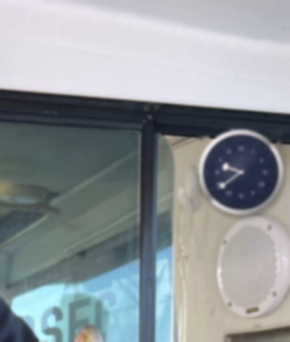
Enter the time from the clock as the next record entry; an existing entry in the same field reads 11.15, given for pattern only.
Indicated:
9.39
